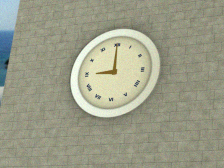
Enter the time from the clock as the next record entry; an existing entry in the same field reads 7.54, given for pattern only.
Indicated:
9.00
